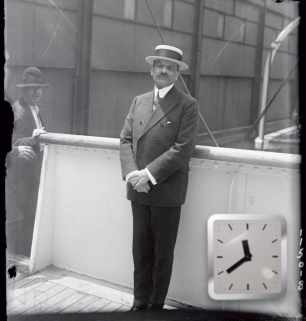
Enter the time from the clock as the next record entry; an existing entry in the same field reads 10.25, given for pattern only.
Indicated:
11.39
